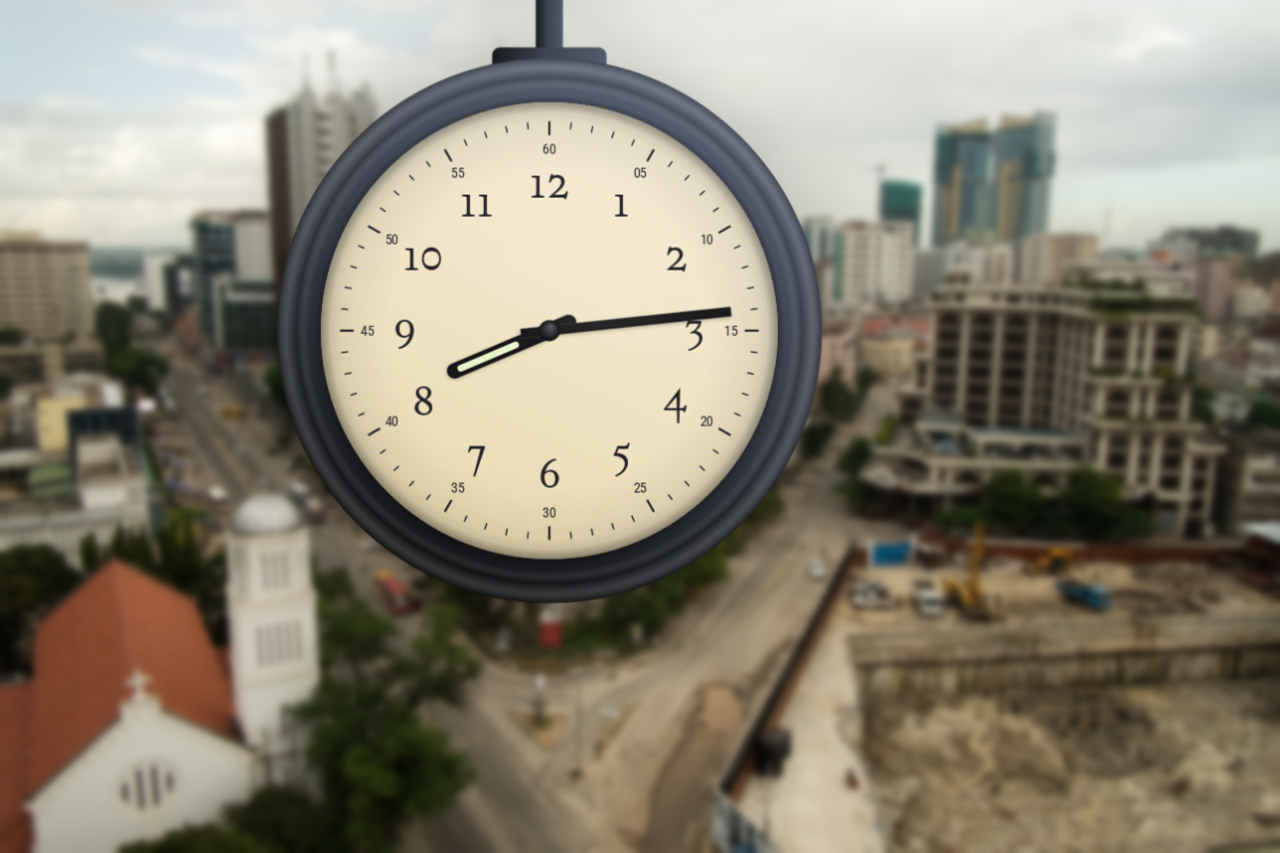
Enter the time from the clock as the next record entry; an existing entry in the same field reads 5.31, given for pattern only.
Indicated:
8.14
